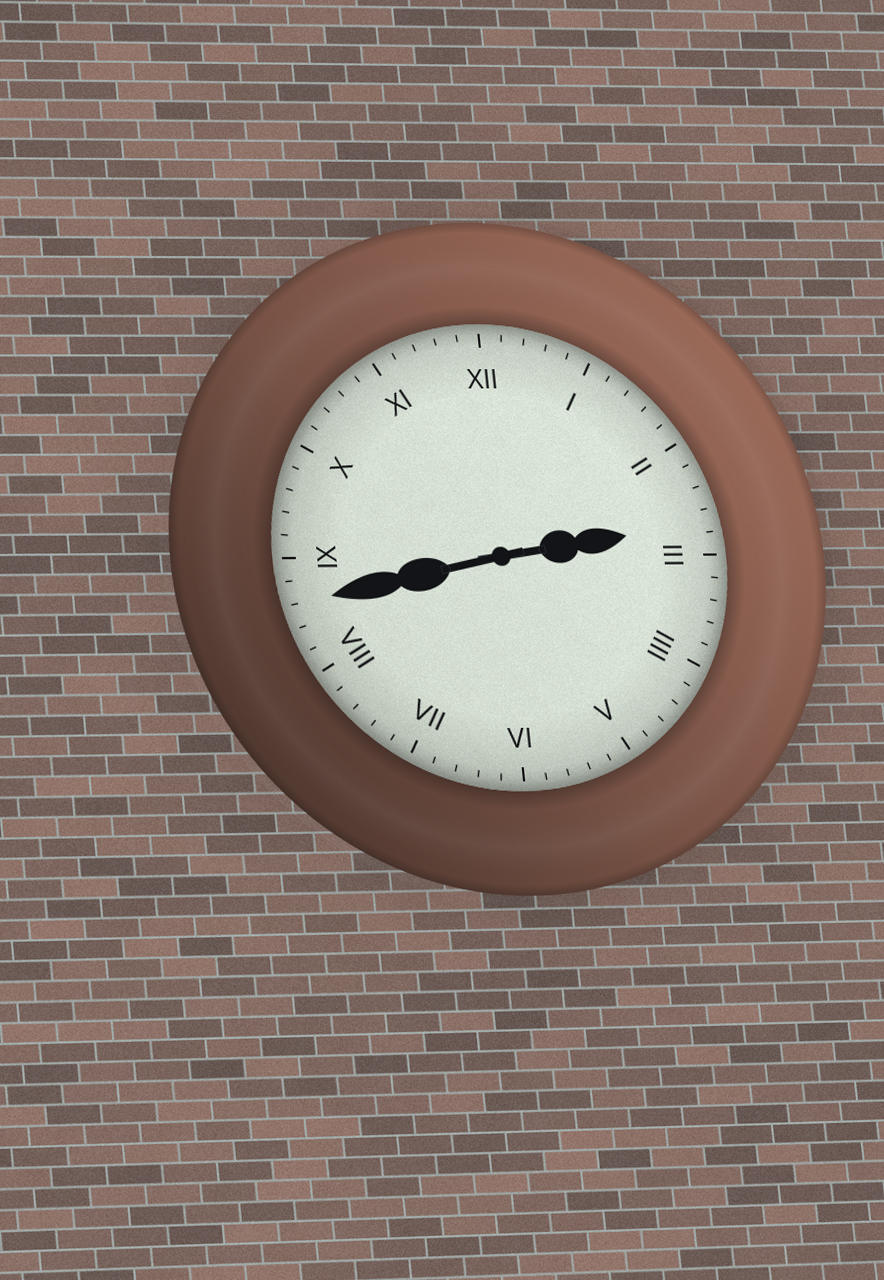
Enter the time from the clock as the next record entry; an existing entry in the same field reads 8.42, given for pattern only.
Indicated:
2.43
